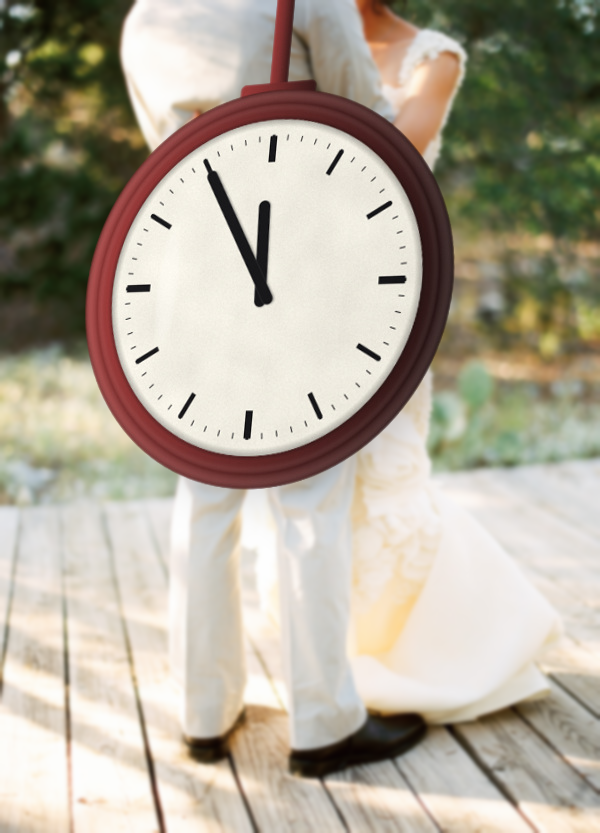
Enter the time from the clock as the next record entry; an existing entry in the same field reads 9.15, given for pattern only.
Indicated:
11.55
